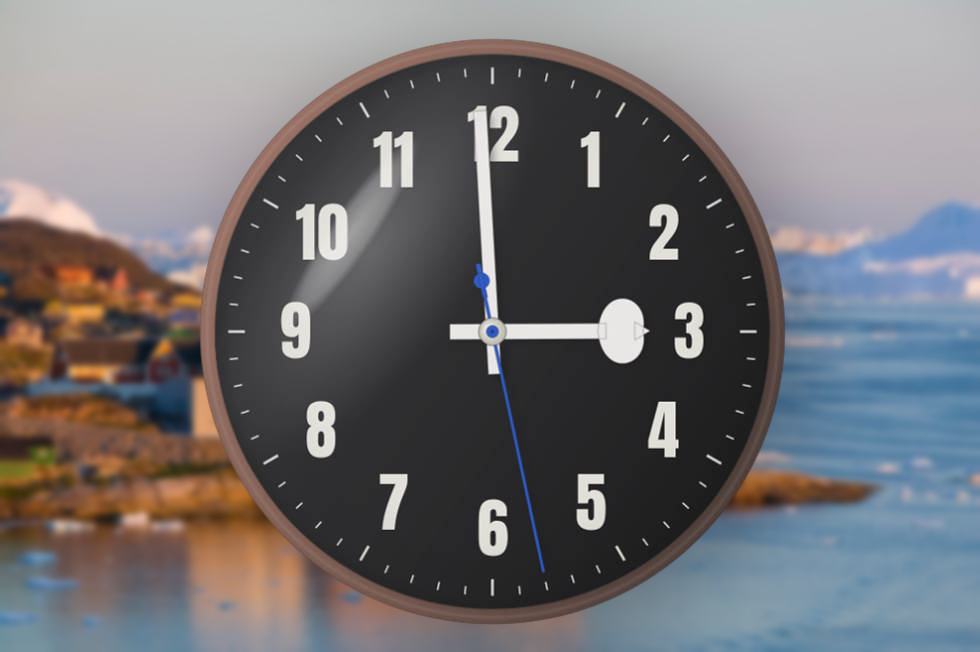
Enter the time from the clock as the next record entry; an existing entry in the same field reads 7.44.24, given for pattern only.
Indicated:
2.59.28
